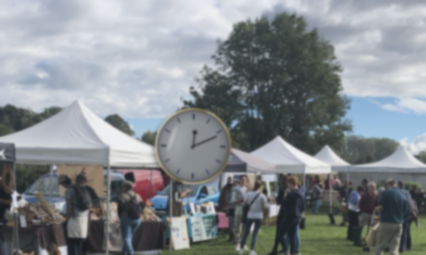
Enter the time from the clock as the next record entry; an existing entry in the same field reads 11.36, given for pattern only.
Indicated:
12.11
